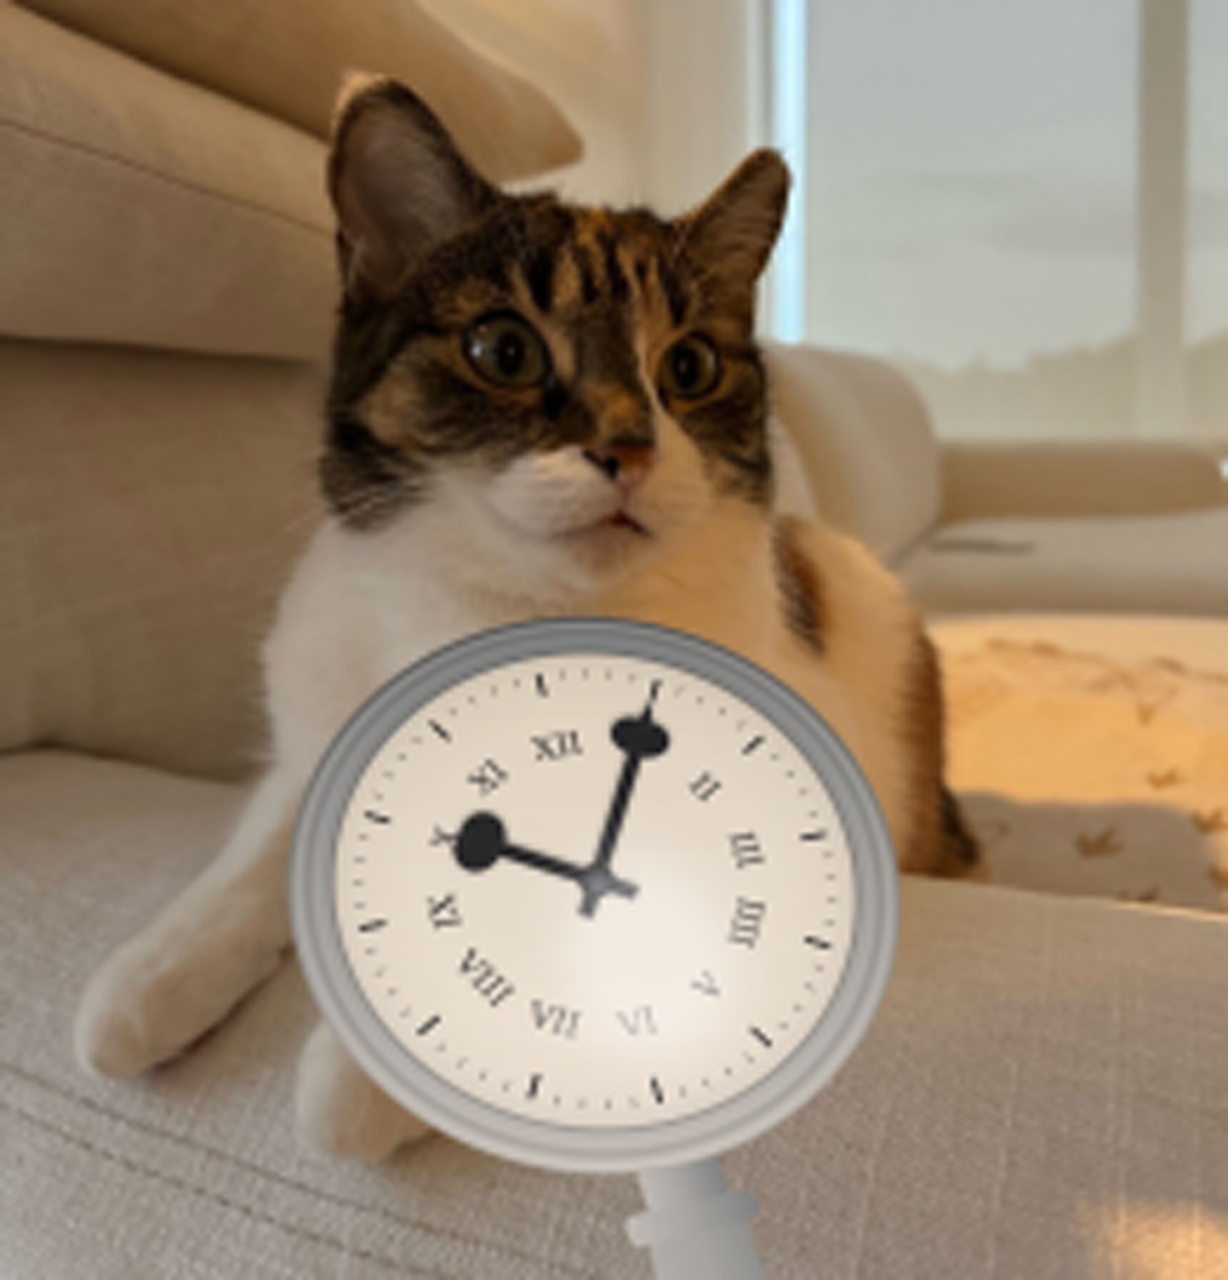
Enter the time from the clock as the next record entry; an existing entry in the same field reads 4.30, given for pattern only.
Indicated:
10.05
